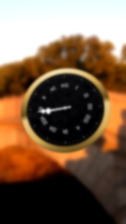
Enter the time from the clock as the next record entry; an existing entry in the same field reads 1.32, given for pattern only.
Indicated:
8.44
